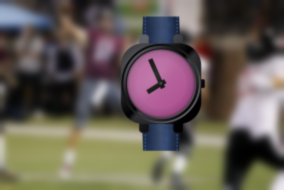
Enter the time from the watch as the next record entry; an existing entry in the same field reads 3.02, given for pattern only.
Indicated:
7.56
